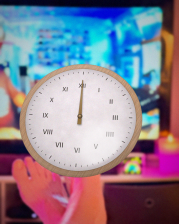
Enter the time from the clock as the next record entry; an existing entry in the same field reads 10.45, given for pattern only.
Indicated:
12.00
